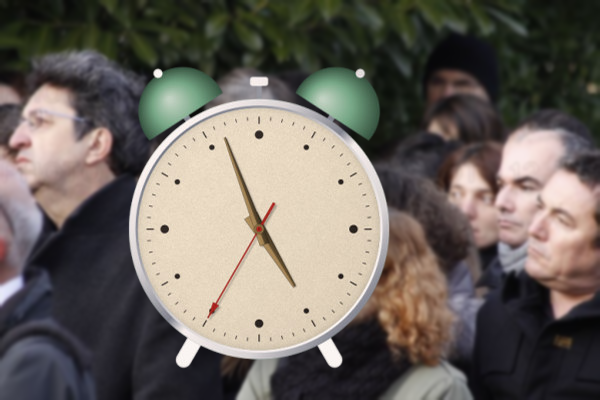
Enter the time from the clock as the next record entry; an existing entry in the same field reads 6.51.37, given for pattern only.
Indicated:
4.56.35
